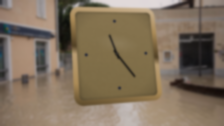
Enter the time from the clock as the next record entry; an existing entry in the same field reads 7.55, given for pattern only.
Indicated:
11.24
